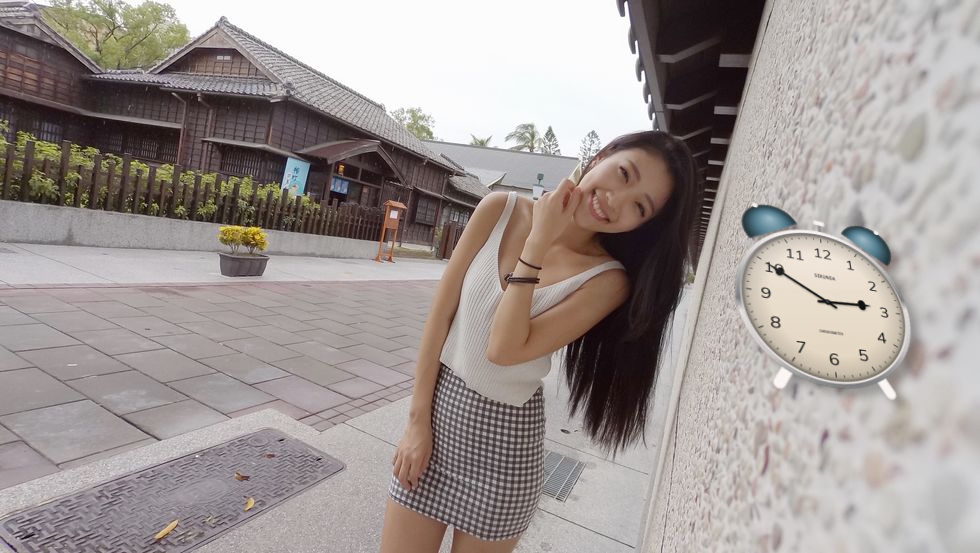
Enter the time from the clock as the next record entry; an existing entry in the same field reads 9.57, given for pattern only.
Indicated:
2.50
